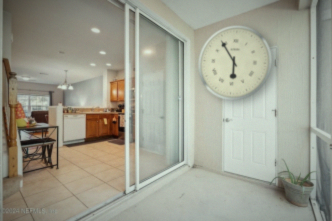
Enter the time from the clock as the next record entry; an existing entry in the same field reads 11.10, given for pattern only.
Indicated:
5.54
